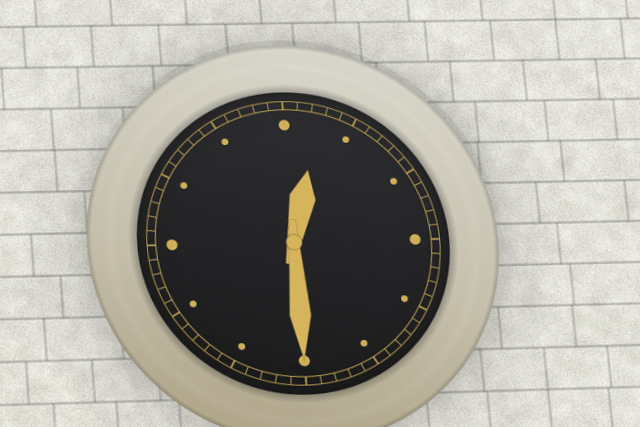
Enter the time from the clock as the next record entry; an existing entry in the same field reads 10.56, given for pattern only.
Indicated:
12.30
